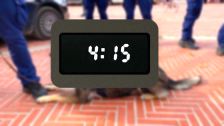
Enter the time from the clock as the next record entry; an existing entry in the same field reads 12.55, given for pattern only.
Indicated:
4.15
